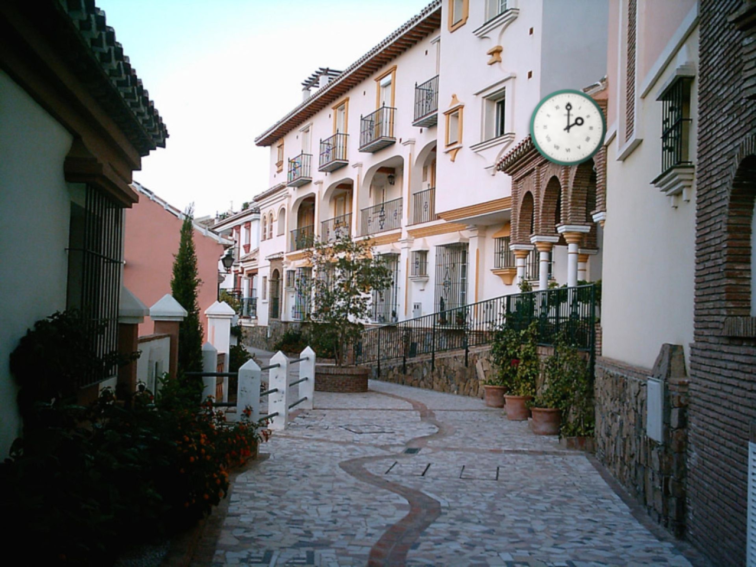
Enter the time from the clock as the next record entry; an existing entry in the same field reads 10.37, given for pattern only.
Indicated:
2.00
